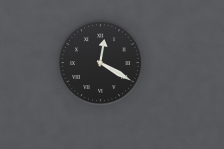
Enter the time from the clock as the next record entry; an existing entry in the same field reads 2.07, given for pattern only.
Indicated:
12.20
